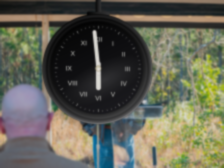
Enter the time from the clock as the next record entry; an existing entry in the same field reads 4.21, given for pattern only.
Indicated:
5.59
